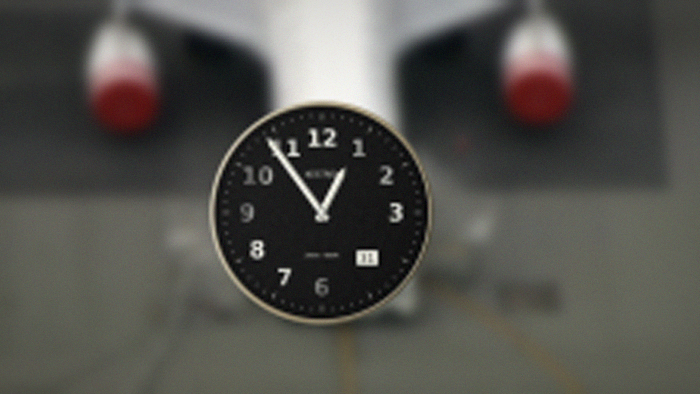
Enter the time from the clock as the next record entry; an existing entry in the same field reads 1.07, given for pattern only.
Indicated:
12.54
